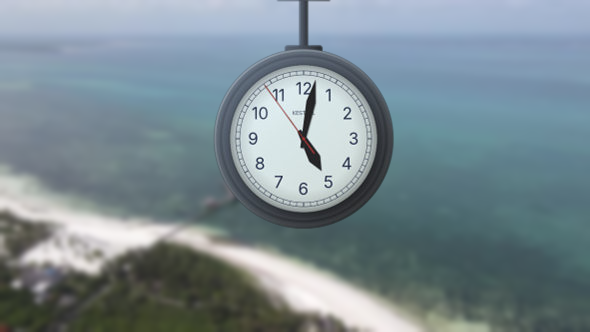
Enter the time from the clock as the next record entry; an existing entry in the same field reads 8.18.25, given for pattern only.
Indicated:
5.01.54
